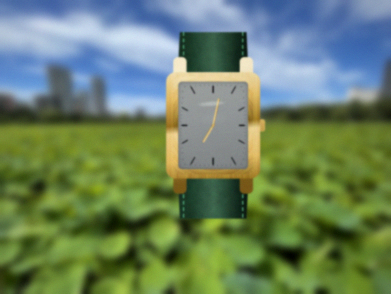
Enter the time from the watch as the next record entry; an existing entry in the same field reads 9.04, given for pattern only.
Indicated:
7.02
